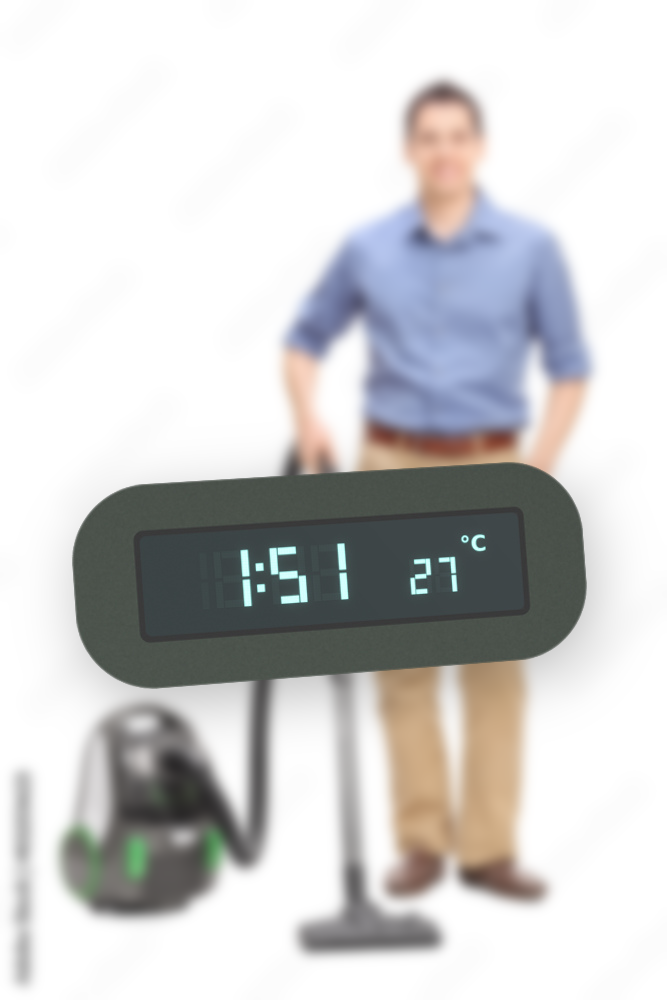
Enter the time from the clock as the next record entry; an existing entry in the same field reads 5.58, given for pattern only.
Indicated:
1.51
